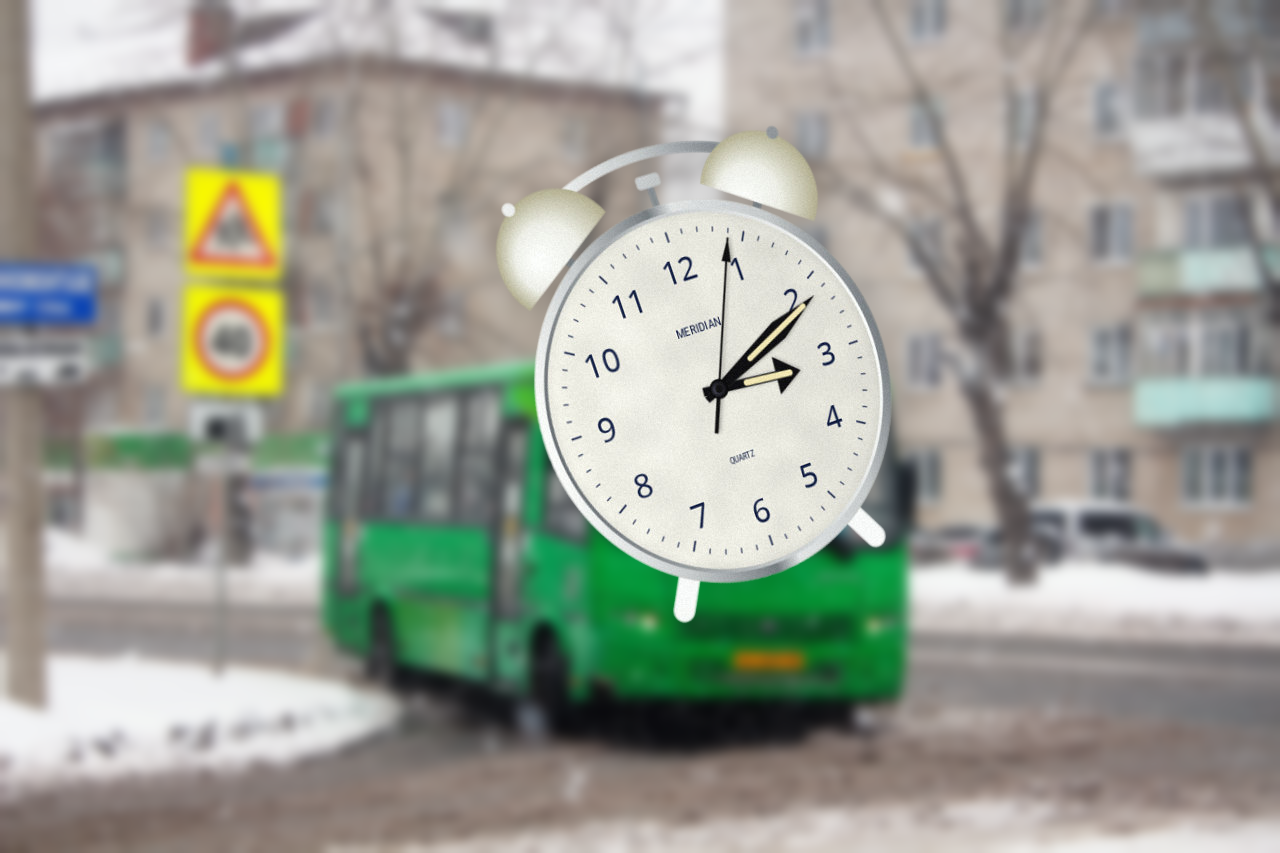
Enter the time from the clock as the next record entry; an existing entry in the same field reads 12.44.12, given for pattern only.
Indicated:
3.11.04
